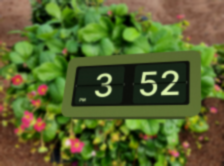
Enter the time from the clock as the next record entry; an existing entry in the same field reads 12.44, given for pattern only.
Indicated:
3.52
